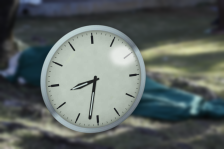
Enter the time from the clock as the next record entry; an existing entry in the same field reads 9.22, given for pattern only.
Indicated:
8.32
